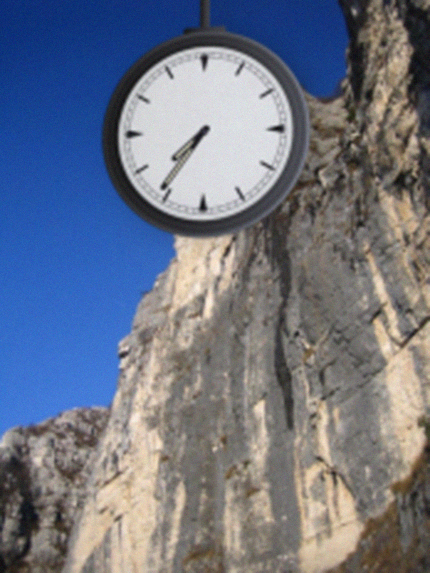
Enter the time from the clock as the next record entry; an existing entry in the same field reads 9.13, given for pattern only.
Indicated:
7.36
